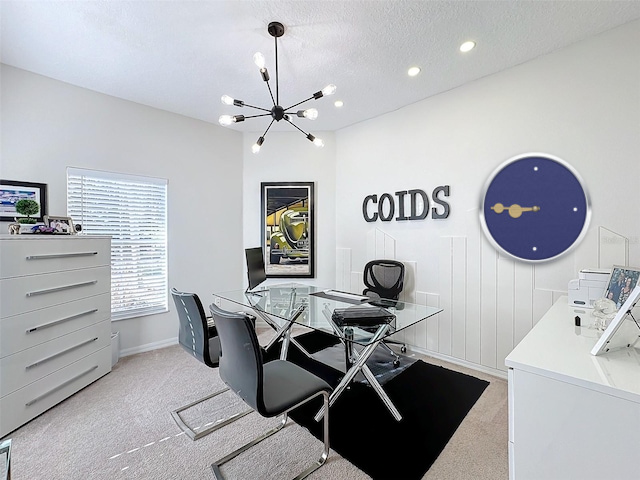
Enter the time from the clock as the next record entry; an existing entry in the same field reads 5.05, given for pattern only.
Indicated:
8.45
